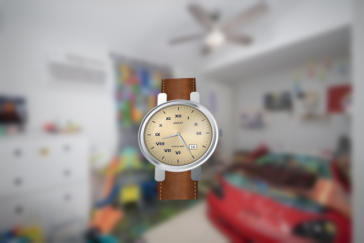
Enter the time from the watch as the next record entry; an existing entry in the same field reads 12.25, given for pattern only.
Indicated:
8.25
